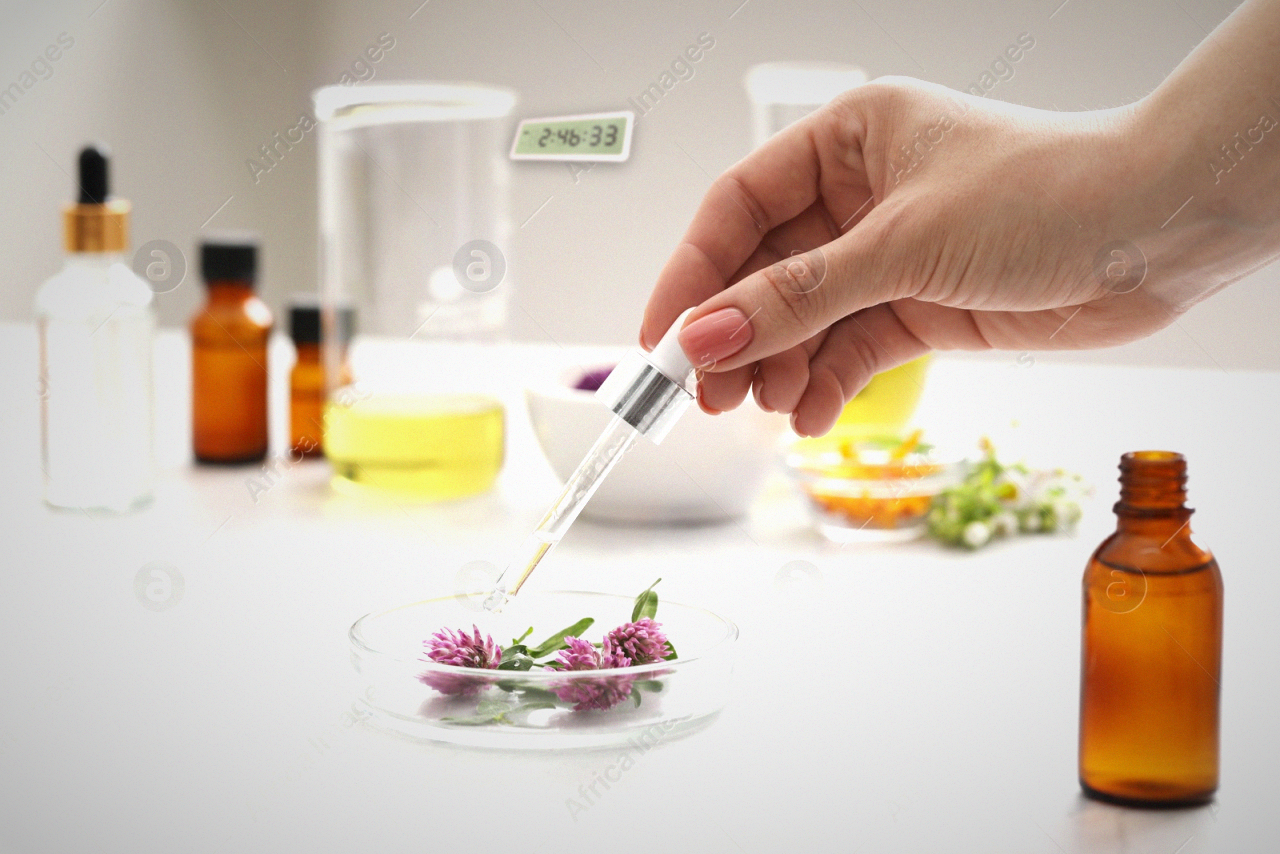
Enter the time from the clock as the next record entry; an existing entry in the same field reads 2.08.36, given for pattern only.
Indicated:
2.46.33
